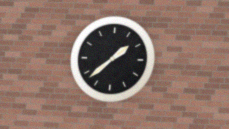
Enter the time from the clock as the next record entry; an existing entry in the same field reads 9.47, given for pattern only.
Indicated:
1.38
